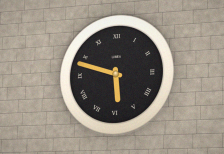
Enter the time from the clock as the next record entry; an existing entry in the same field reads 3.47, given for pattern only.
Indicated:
5.48
